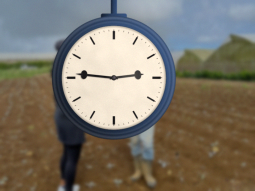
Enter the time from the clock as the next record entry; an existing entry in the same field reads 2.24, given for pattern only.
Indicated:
2.46
